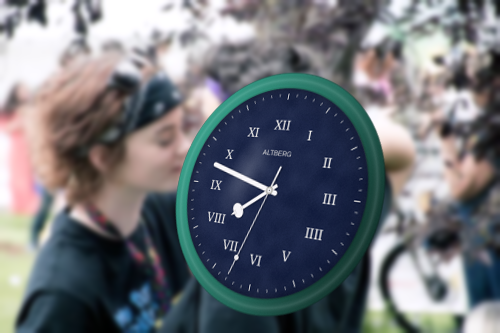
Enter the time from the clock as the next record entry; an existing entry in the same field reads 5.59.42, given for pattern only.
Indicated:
7.47.33
